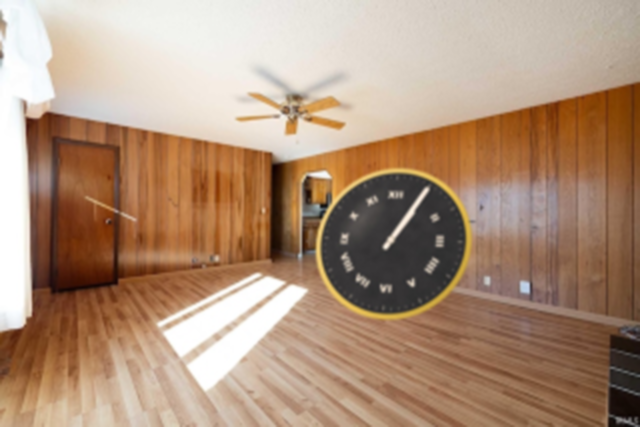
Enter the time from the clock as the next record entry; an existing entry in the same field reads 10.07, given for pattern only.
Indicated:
1.05
